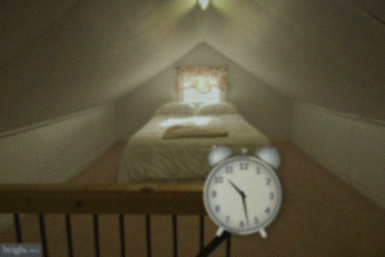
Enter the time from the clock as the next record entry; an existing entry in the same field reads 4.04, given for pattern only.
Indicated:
10.28
